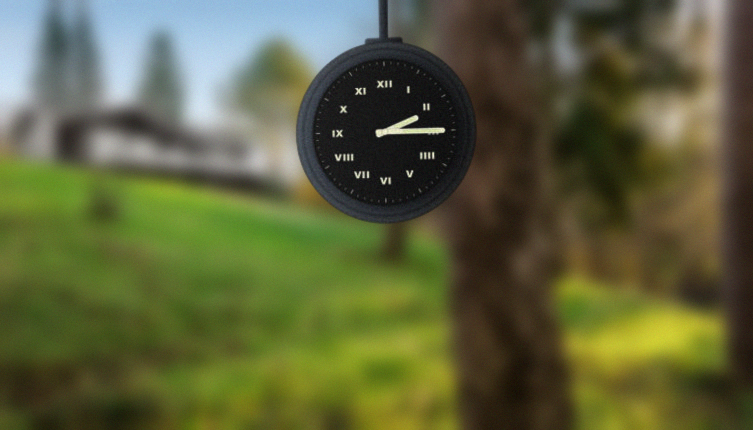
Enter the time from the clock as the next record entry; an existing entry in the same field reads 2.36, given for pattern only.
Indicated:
2.15
